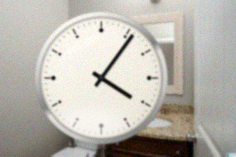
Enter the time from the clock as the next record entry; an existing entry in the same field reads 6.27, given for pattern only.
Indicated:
4.06
